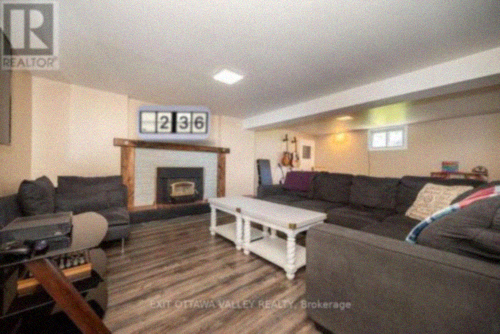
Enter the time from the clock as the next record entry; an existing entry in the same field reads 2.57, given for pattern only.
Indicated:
2.36
